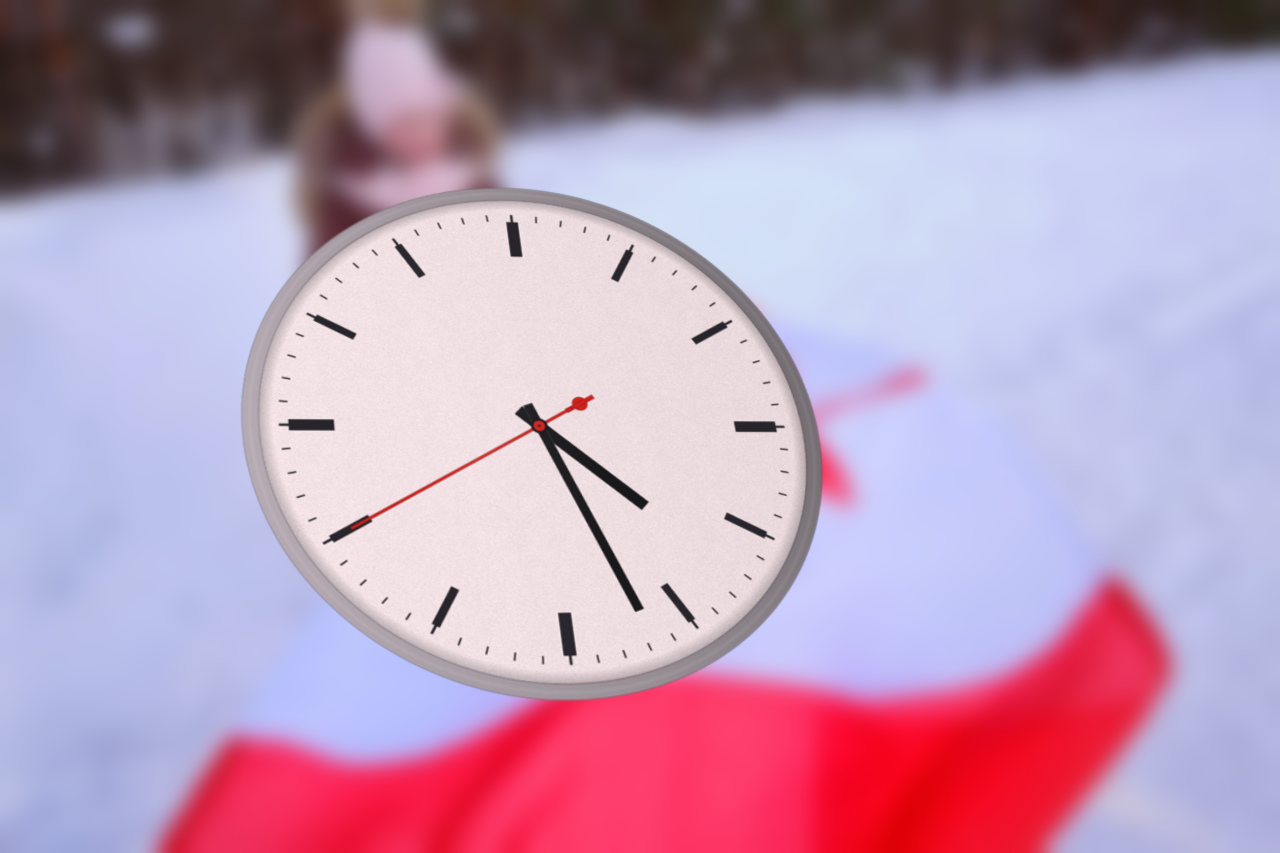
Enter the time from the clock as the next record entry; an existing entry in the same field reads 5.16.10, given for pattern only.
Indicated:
4.26.40
